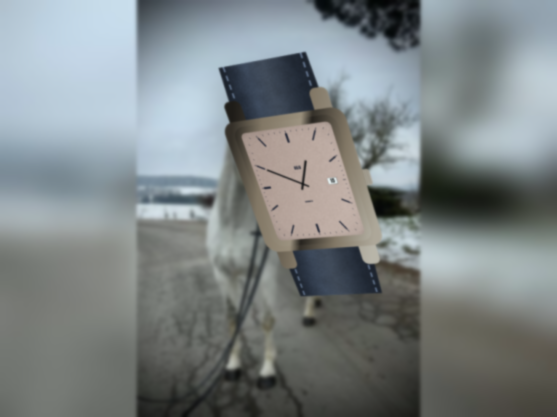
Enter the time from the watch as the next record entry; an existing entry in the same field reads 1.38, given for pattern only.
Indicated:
12.50
